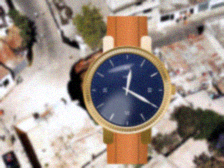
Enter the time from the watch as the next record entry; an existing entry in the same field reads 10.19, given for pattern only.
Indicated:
12.20
